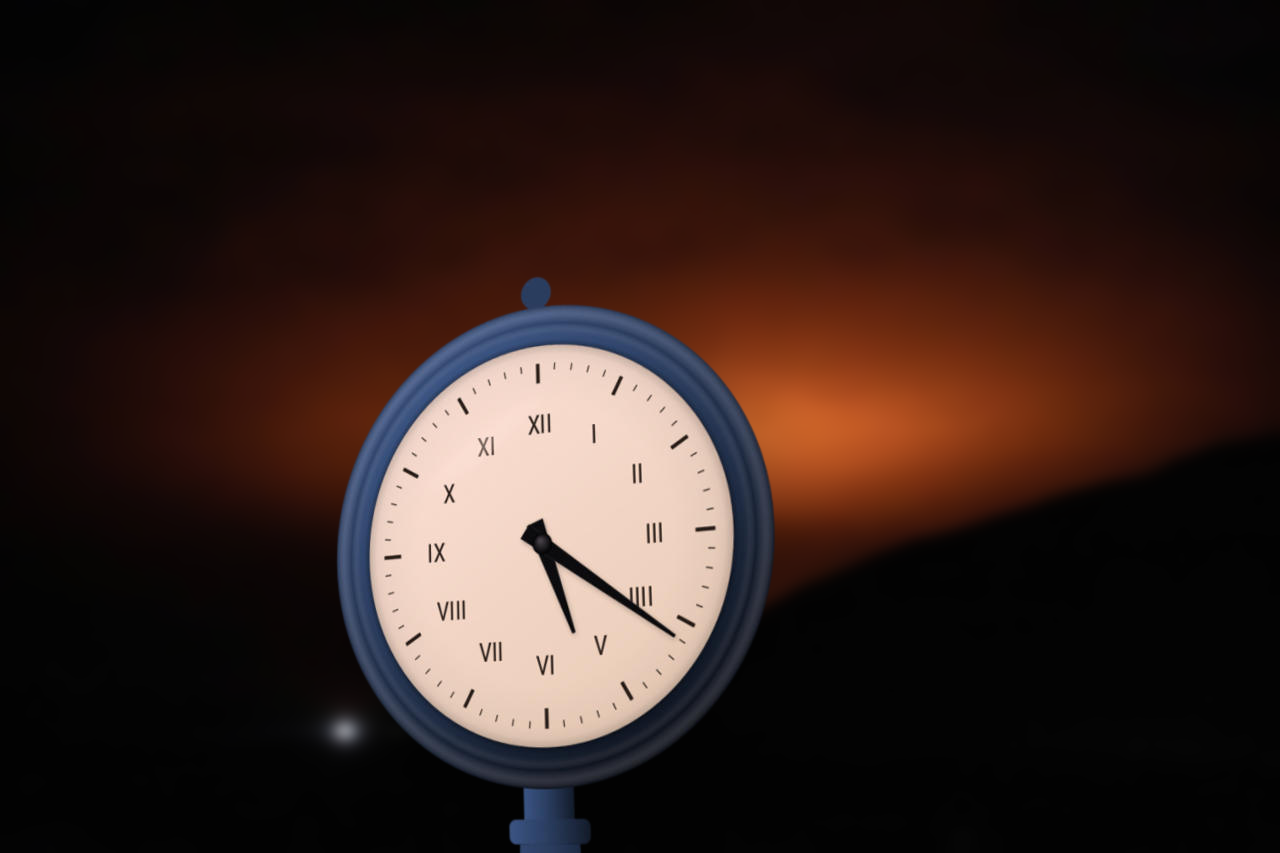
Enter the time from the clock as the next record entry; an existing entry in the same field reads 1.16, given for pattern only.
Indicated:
5.21
